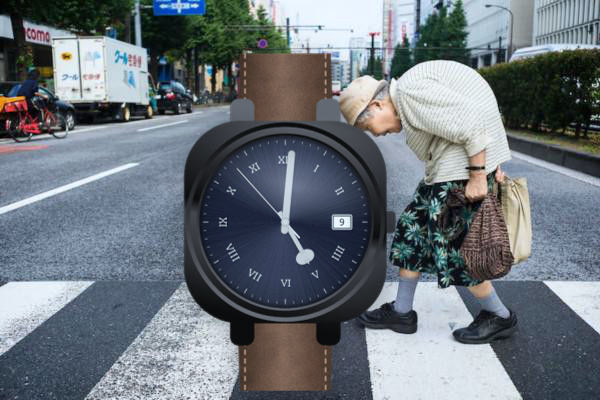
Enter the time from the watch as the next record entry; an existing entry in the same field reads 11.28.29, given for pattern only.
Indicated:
5.00.53
